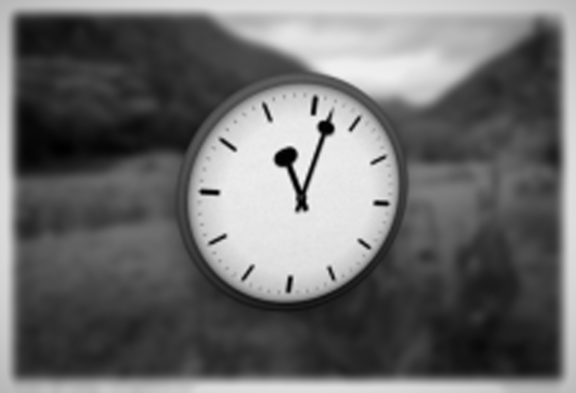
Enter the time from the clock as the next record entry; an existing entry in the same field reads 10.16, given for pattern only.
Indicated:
11.02
